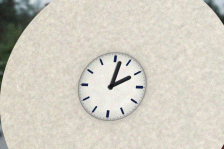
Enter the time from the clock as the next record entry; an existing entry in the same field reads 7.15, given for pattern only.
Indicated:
2.02
